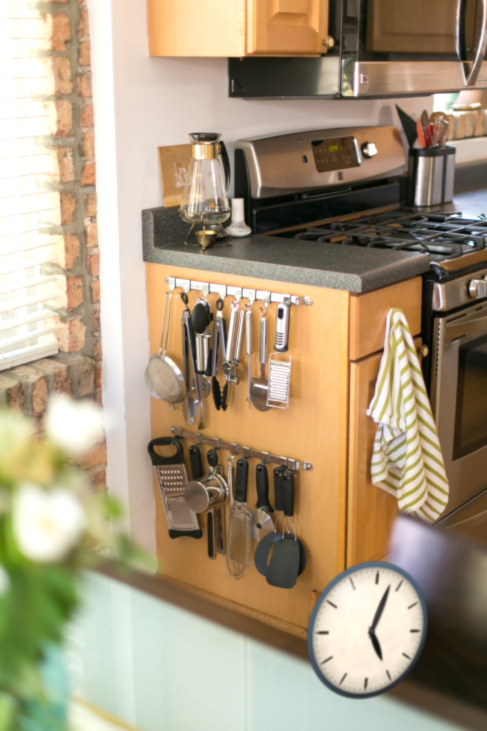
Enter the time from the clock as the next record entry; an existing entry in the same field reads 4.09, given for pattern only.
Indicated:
5.03
